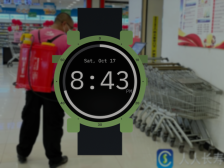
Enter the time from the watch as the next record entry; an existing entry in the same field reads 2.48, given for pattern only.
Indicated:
8.43
